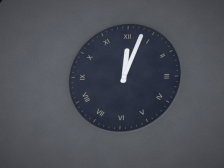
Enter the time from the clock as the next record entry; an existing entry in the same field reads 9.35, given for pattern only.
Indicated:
12.03
